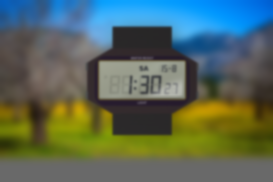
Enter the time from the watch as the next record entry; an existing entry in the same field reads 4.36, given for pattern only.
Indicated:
1.30
